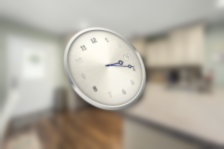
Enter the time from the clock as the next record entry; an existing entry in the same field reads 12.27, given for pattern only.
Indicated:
3.19
